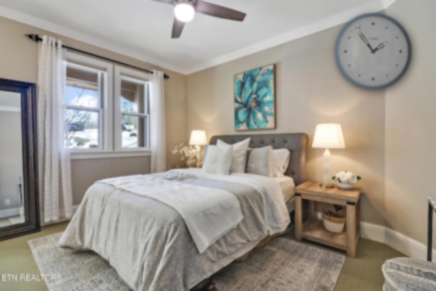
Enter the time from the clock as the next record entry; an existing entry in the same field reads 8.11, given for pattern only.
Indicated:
1.54
